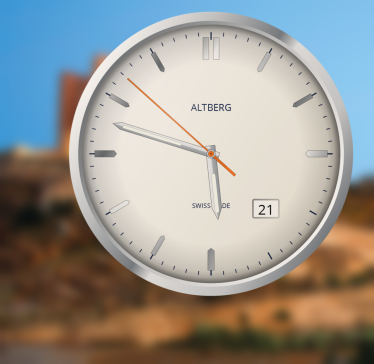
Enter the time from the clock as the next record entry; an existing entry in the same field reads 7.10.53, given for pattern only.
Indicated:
5.47.52
